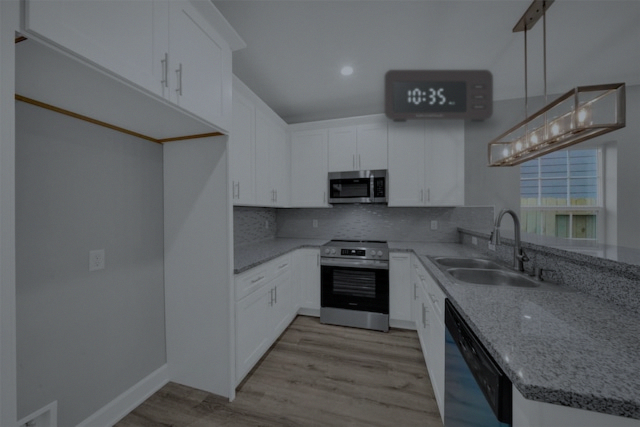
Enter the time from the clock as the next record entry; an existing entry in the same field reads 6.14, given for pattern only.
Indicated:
10.35
